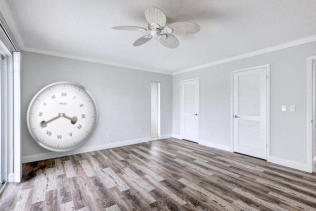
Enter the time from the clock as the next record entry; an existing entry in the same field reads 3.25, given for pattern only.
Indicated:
3.40
